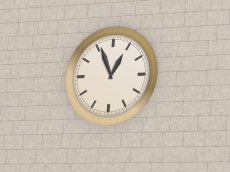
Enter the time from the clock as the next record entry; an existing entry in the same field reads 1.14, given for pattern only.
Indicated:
12.56
